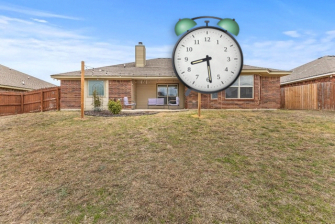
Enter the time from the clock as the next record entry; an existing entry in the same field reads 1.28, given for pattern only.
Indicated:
8.29
